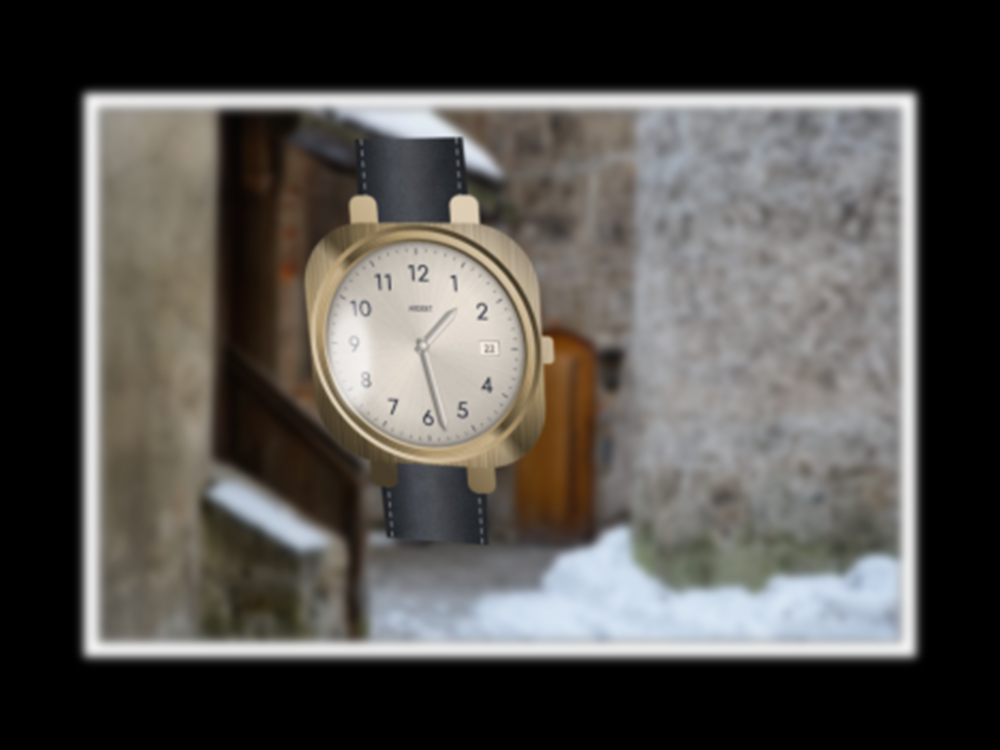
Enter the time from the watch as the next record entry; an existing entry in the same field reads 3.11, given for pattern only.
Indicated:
1.28
